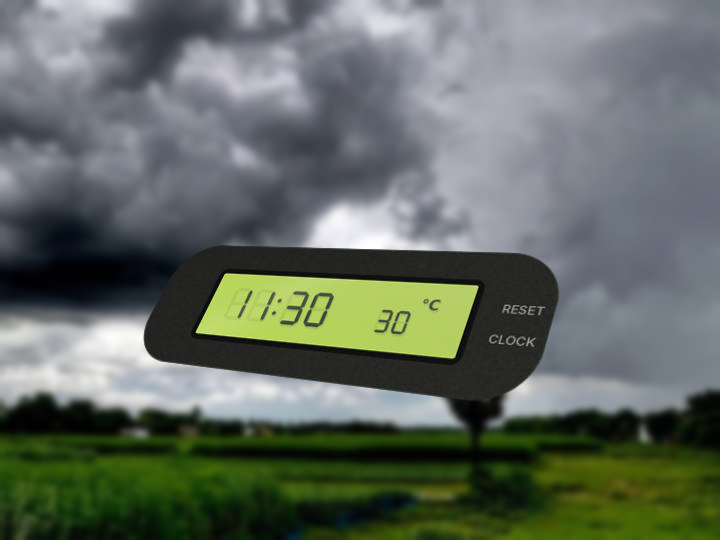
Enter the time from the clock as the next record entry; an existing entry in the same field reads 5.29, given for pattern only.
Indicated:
11.30
